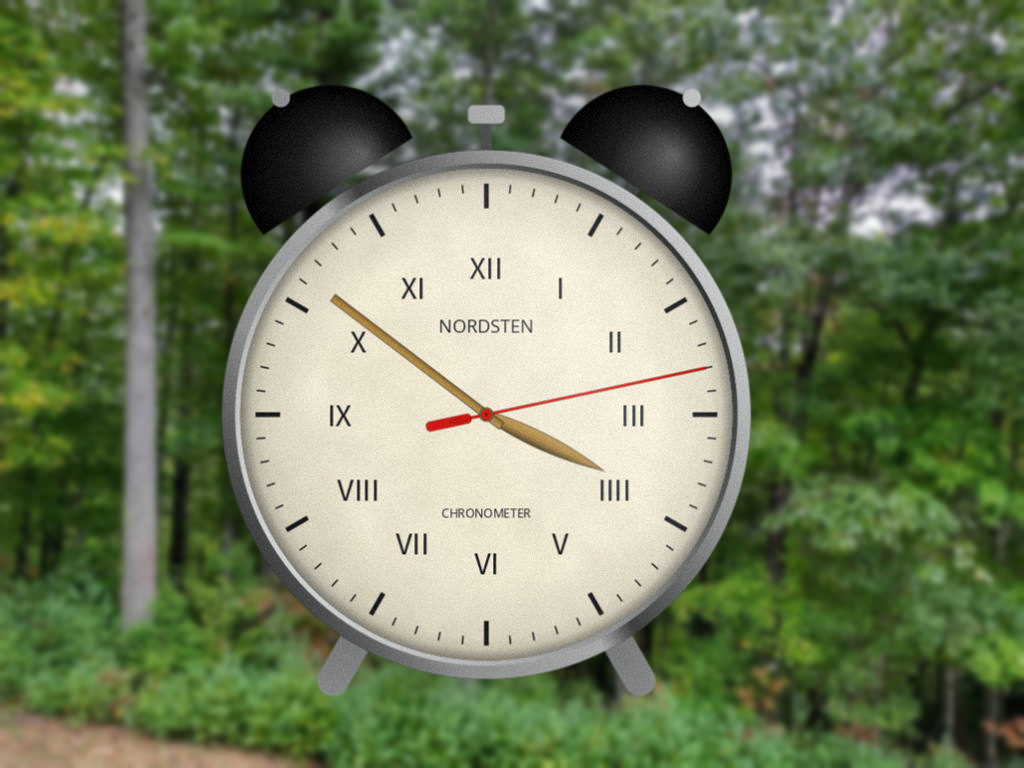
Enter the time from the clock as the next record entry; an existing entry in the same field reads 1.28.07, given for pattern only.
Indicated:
3.51.13
